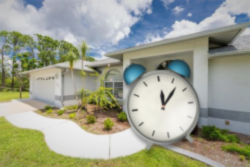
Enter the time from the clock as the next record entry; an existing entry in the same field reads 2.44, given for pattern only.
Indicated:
12.07
